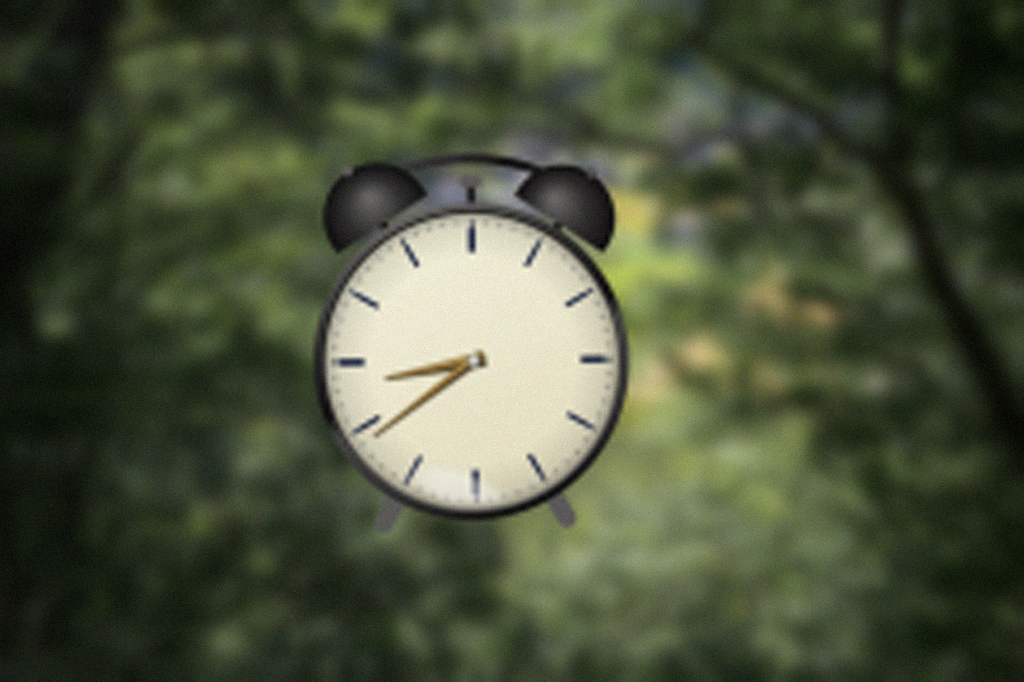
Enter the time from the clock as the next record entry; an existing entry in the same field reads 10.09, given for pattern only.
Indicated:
8.39
